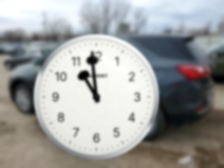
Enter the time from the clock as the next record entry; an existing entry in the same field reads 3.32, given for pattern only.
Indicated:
10.59
